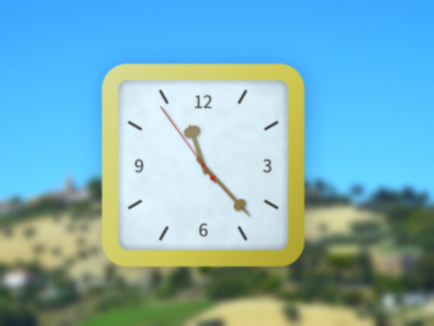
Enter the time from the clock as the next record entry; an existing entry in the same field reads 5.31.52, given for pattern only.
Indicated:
11.22.54
